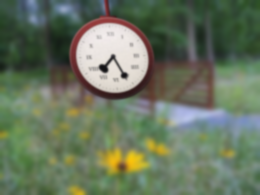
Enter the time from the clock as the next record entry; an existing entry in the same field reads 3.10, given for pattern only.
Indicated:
7.26
